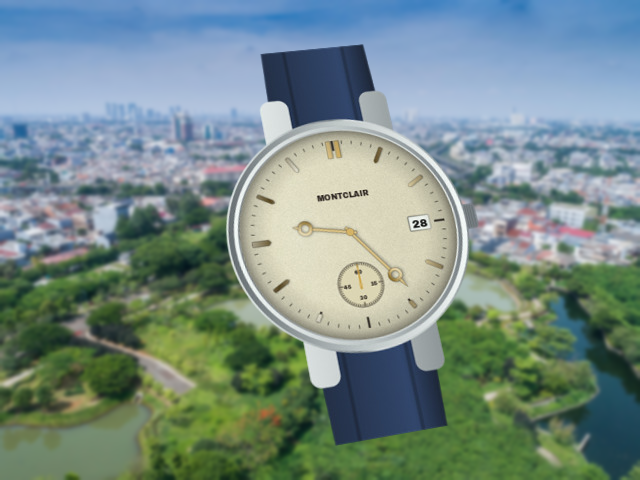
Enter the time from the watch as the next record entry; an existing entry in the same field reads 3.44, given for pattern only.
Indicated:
9.24
